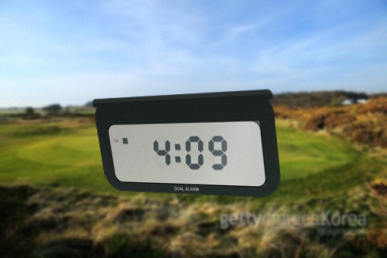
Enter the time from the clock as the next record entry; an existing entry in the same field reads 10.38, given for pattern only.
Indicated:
4.09
